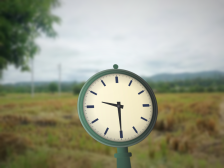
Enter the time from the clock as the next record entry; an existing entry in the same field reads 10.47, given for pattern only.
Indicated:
9.30
